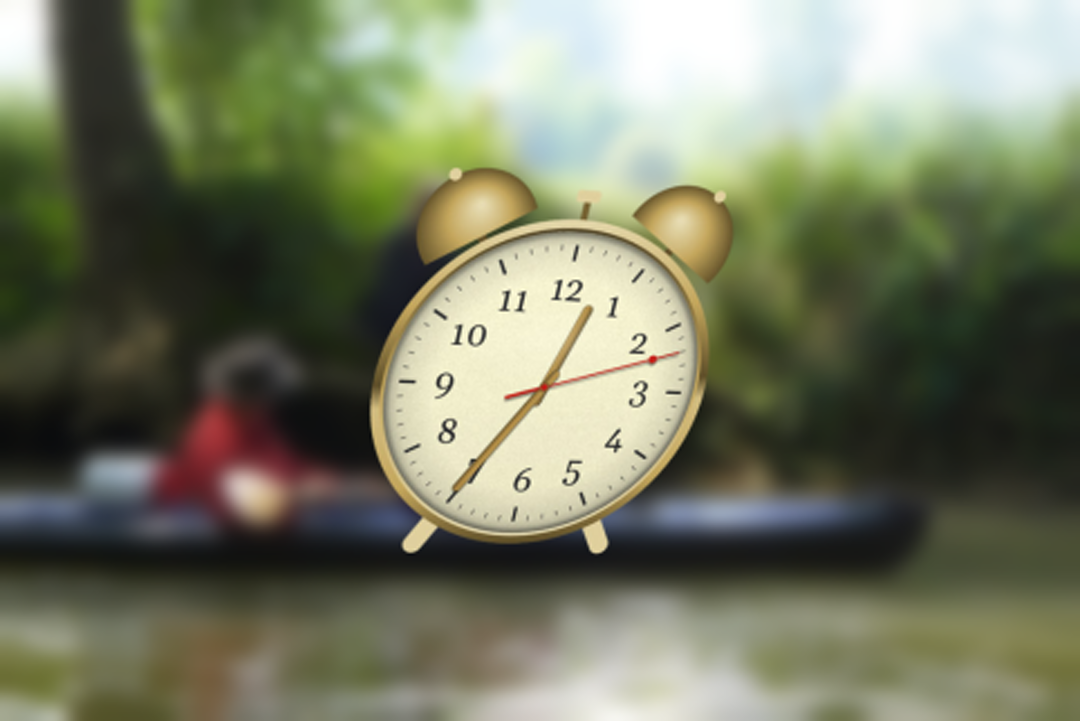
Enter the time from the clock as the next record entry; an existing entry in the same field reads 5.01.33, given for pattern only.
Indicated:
12.35.12
